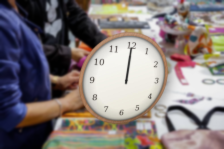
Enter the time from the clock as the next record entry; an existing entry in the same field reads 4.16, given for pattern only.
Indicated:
12.00
